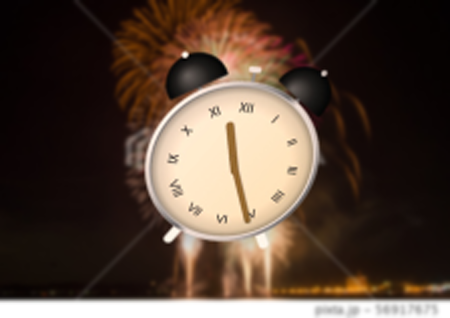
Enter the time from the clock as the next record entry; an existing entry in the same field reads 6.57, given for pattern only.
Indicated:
11.26
